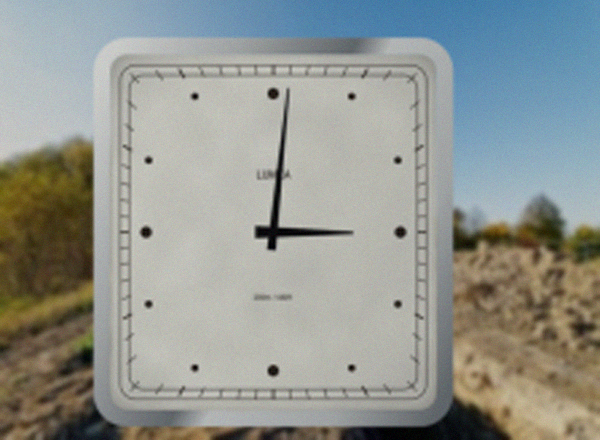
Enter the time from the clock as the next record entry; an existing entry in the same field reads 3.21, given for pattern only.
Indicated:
3.01
